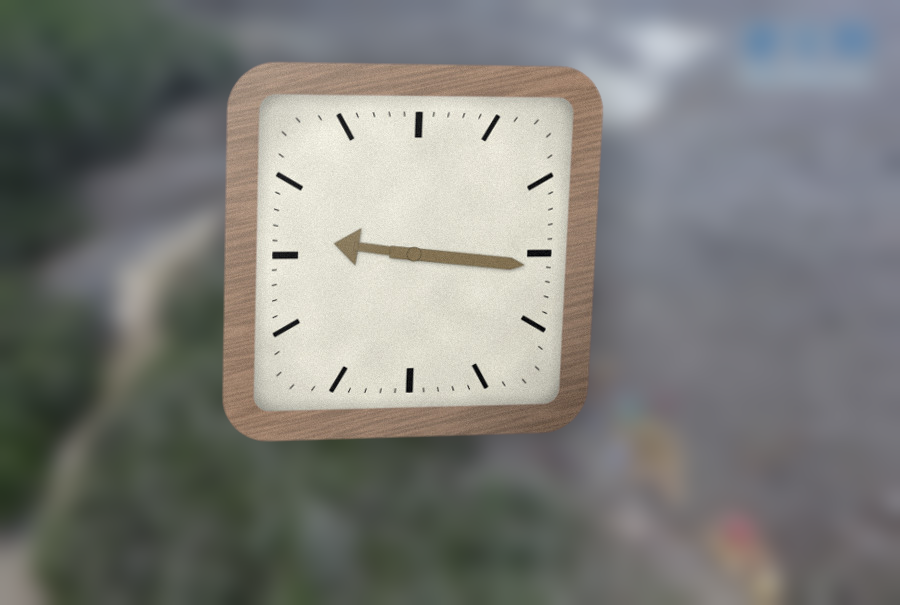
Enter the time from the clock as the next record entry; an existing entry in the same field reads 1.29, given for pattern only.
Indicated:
9.16
